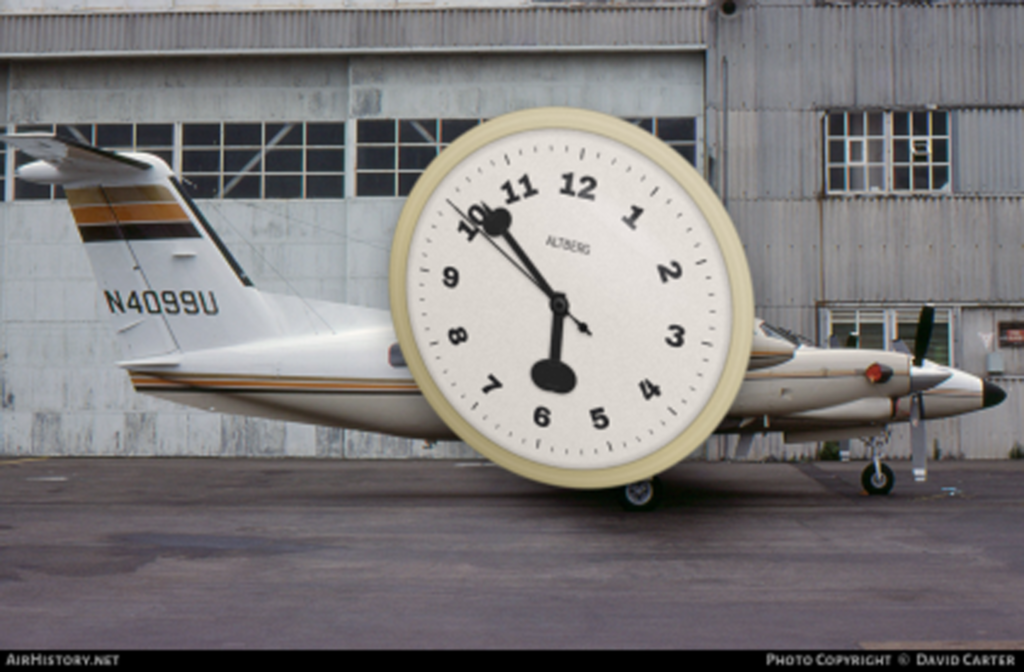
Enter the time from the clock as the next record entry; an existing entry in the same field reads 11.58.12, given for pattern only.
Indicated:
5.51.50
